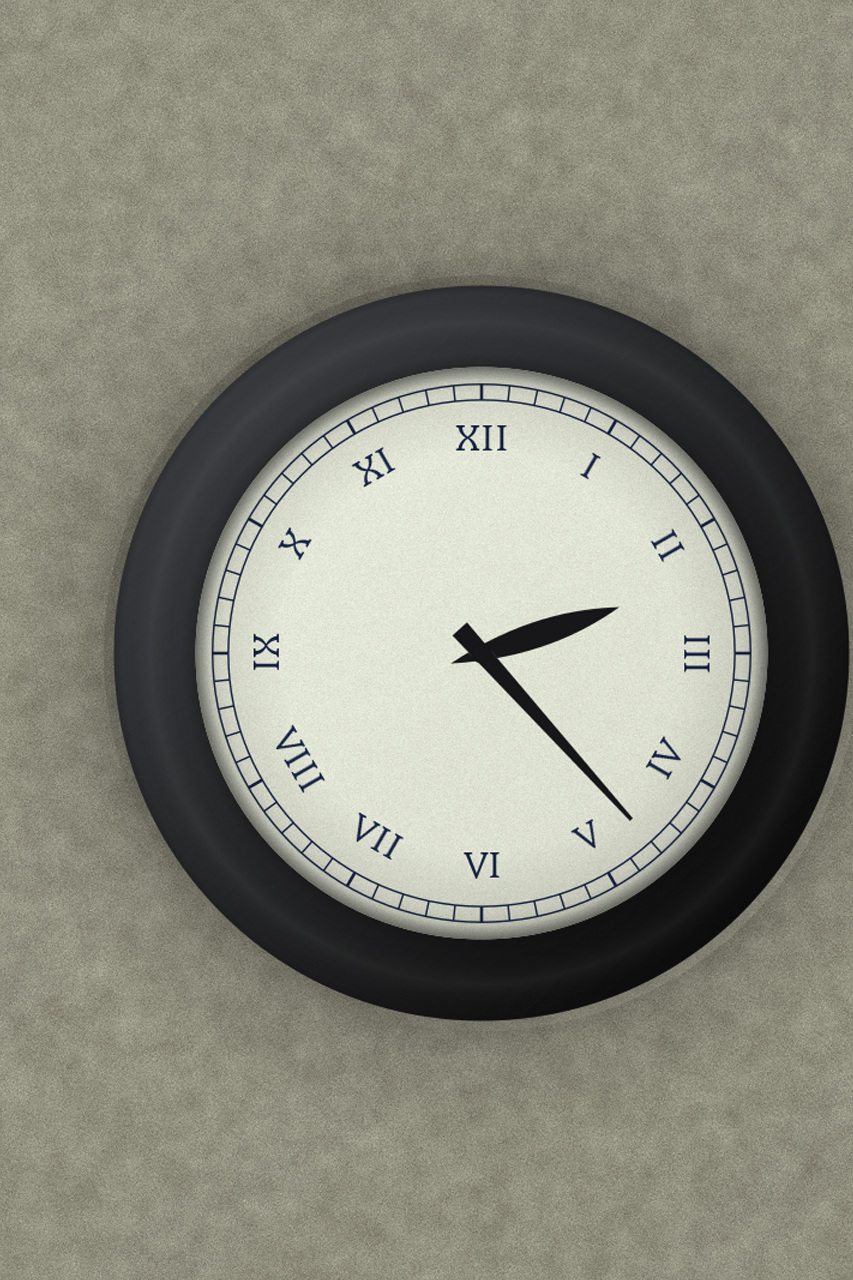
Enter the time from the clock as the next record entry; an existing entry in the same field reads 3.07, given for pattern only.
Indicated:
2.23
